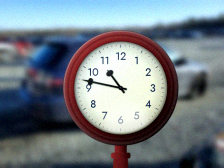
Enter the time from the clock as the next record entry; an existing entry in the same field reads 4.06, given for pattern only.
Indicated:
10.47
